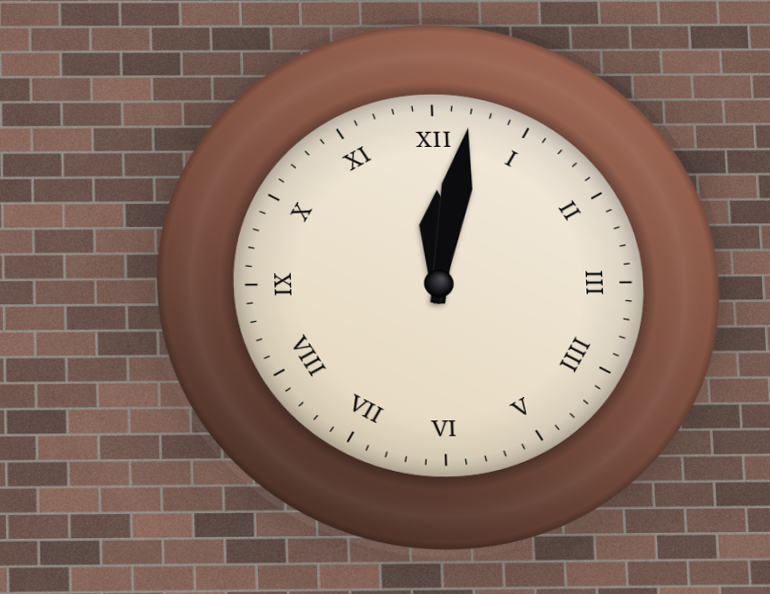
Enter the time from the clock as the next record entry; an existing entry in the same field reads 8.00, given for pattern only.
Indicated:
12.02
